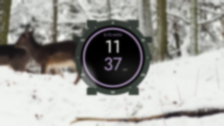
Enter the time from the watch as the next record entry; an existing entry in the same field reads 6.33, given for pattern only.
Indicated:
11.37
